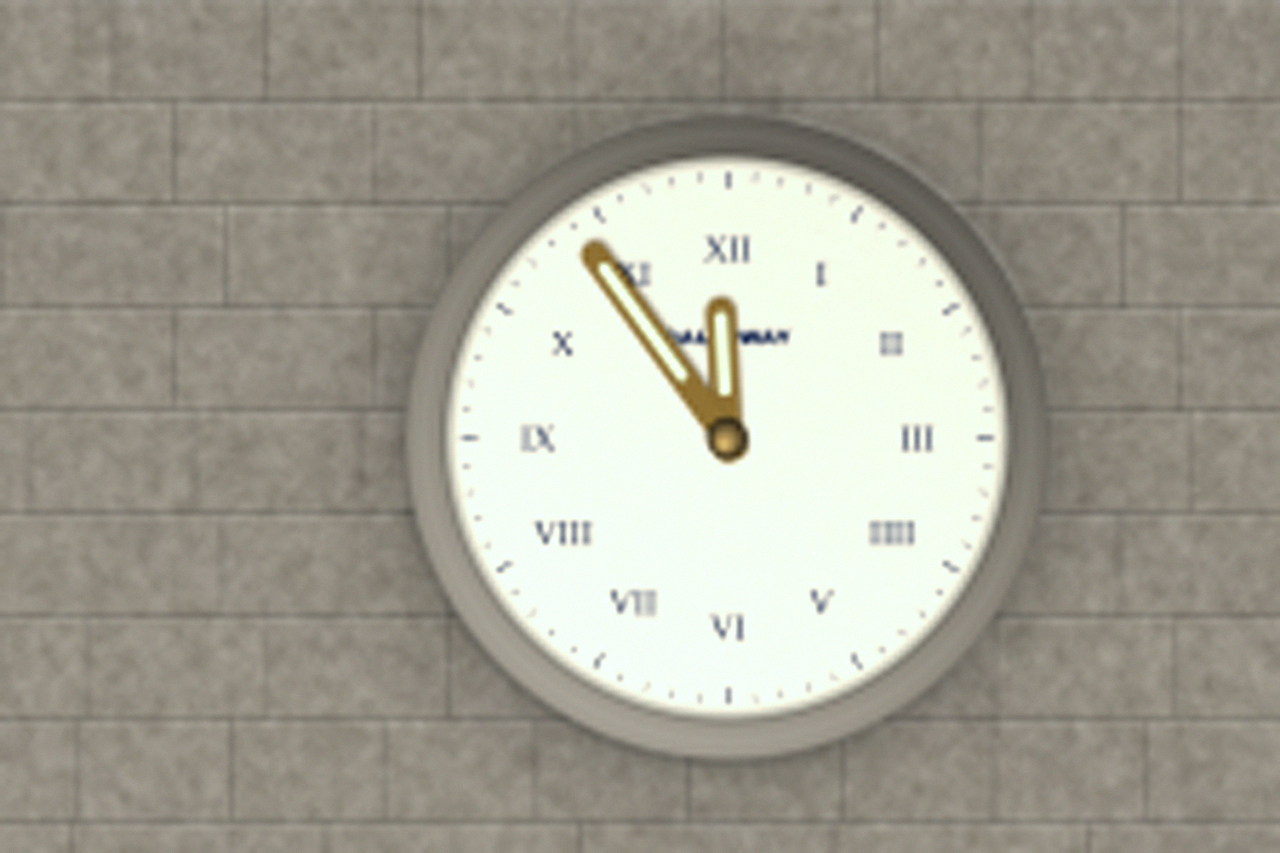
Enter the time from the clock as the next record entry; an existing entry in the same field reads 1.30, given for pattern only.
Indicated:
11.54
